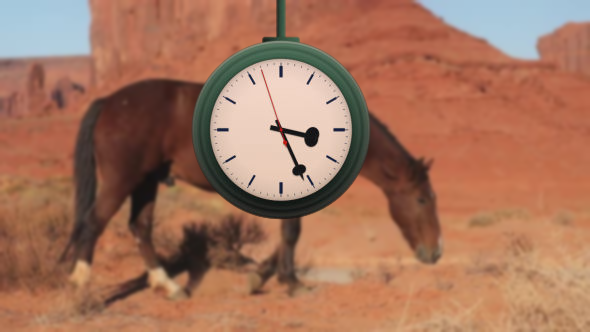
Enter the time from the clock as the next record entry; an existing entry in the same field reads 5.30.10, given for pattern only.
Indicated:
3.25.57
